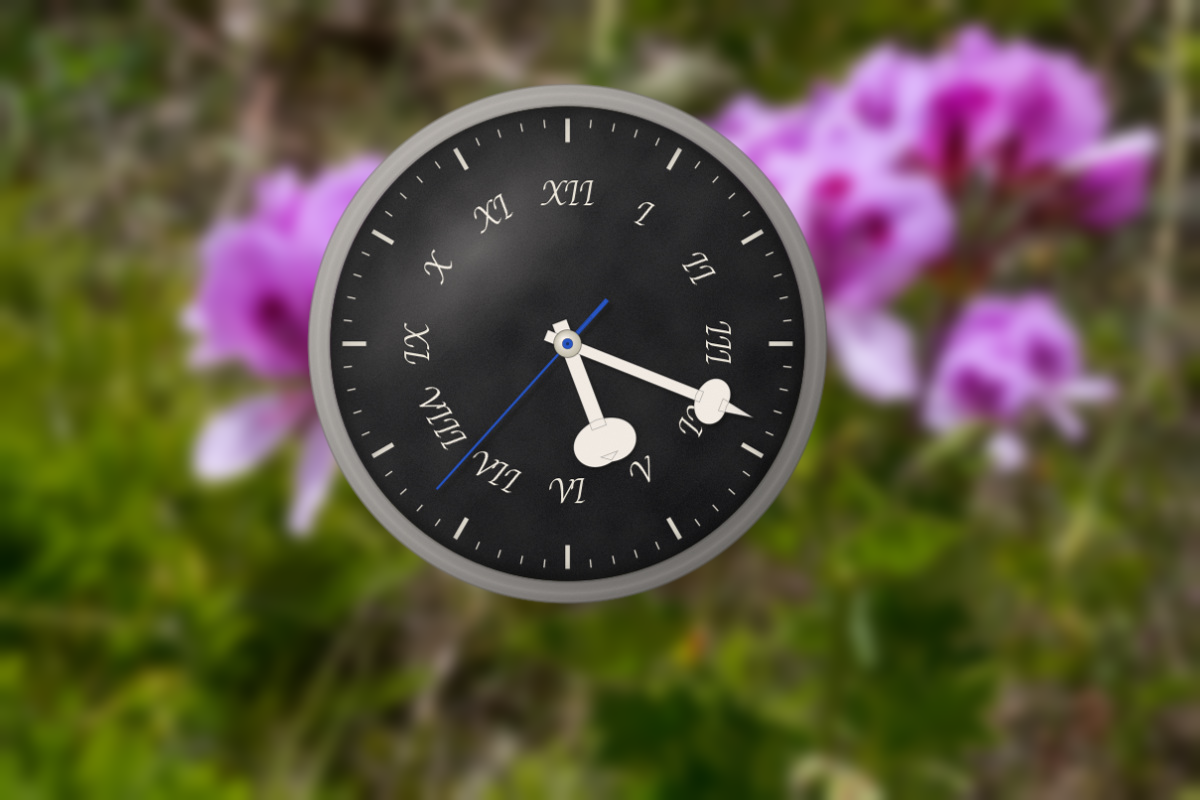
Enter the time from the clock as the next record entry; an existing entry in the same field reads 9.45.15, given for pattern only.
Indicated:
5.18.37
